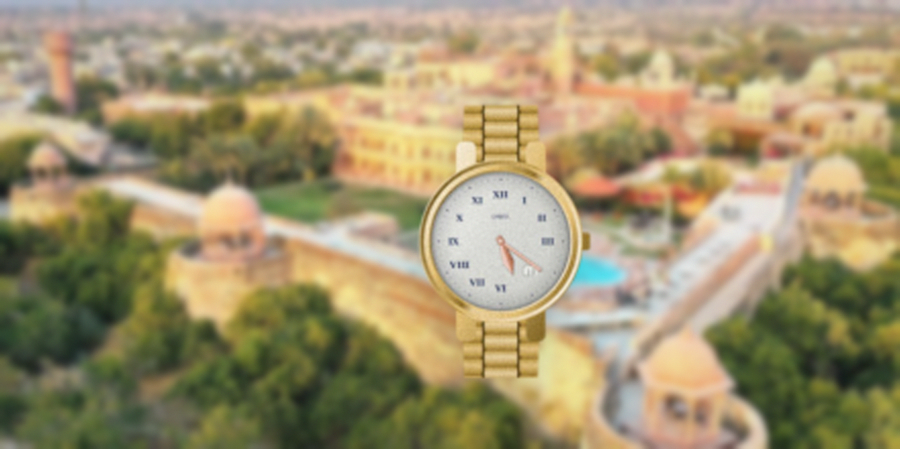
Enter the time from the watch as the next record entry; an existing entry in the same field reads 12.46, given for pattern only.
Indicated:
5.21
